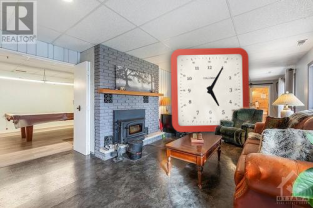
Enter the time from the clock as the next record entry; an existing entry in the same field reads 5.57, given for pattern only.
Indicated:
5.05
